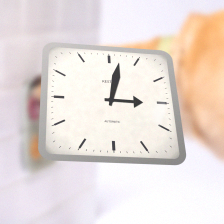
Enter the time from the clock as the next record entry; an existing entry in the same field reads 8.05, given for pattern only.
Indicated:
3.02
